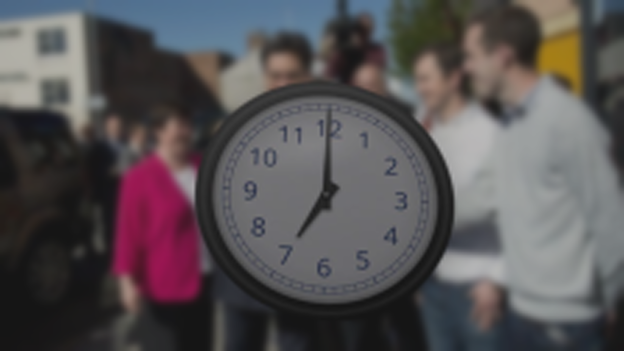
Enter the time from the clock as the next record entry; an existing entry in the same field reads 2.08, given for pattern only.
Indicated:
7.00
